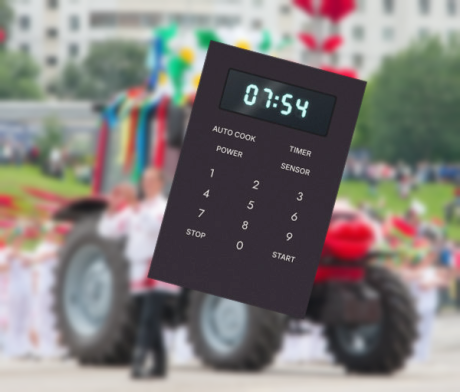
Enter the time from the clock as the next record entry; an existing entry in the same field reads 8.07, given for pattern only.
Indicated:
7.54
